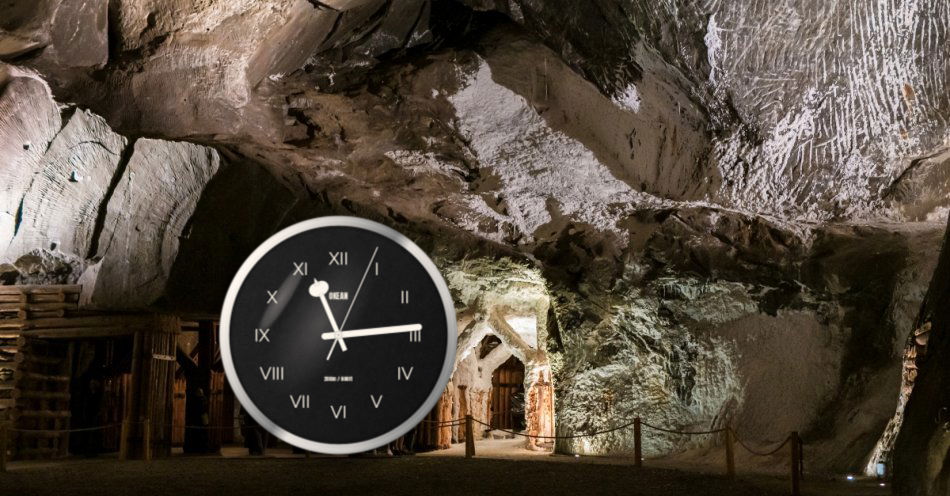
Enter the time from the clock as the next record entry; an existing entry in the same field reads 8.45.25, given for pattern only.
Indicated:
11.14.04
